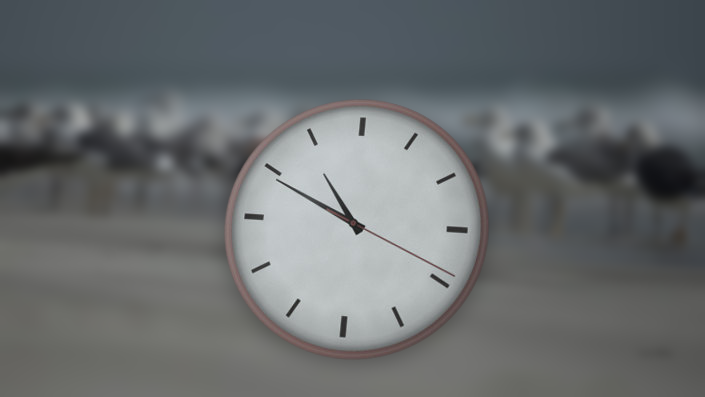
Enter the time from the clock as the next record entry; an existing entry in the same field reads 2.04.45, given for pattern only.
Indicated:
10.49.19
